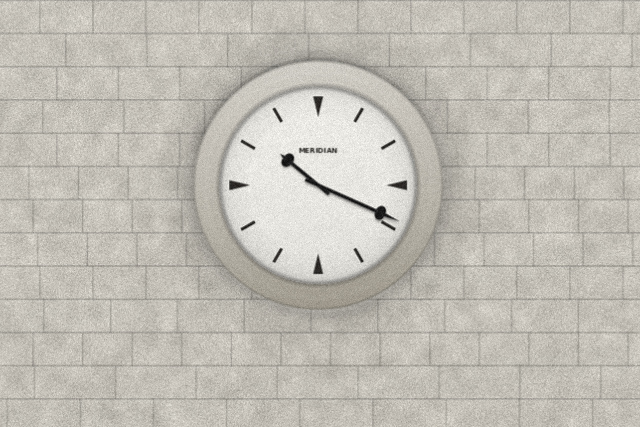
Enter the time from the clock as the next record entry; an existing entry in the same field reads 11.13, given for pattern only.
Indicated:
10.19
